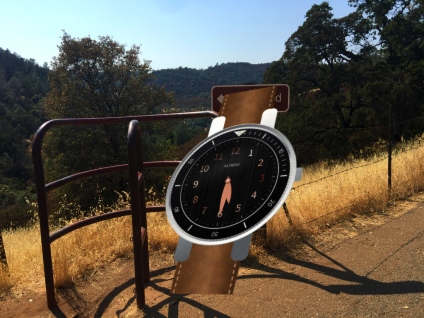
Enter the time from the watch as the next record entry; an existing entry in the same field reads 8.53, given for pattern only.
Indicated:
5.30
